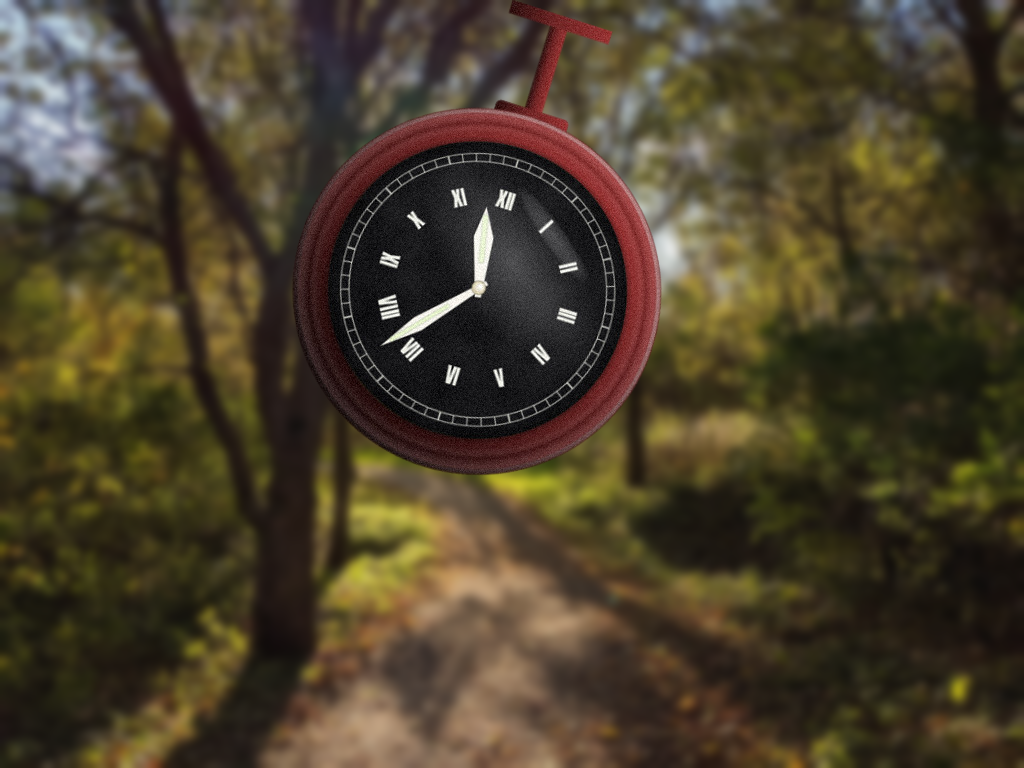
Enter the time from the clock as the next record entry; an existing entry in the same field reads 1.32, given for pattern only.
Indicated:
11.37
